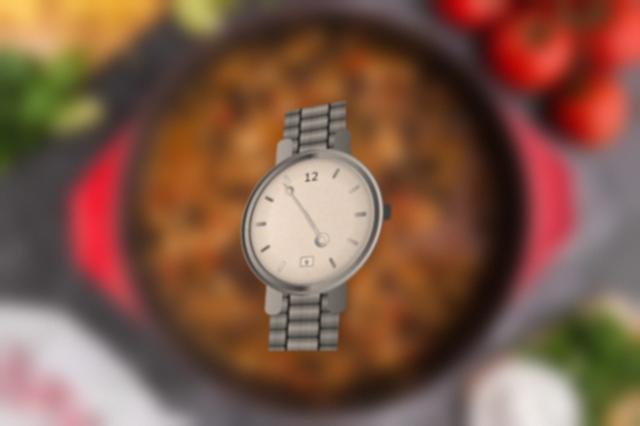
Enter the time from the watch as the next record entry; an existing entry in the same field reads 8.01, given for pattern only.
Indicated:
4.54
